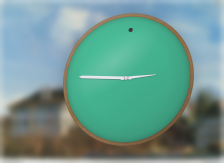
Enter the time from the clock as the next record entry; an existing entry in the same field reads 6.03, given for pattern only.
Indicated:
2.45
